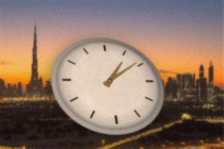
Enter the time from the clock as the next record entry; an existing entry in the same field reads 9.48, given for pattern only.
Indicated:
1.09
